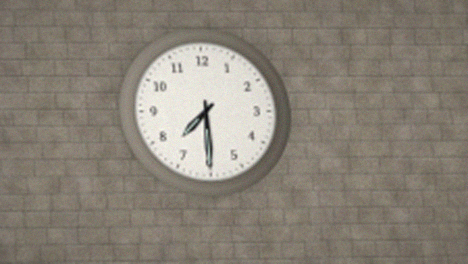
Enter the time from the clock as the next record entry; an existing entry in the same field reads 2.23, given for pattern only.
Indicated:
7.30
